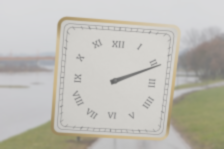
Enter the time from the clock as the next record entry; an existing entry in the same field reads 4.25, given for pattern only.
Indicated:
2.11
